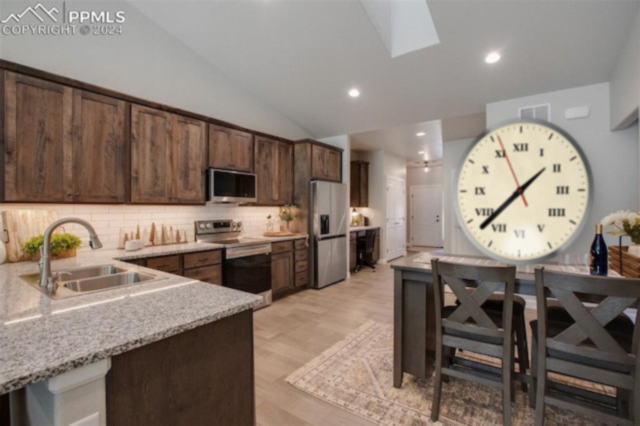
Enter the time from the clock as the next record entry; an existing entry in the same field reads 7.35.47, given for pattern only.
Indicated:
1.37.56
